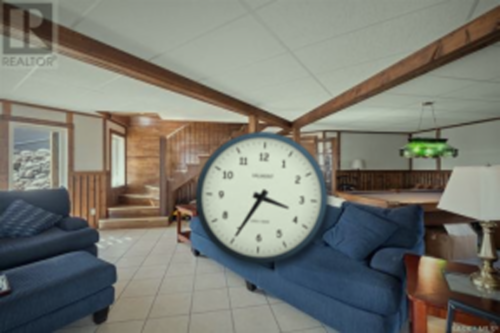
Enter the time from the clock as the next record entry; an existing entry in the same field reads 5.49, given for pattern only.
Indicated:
3.35
